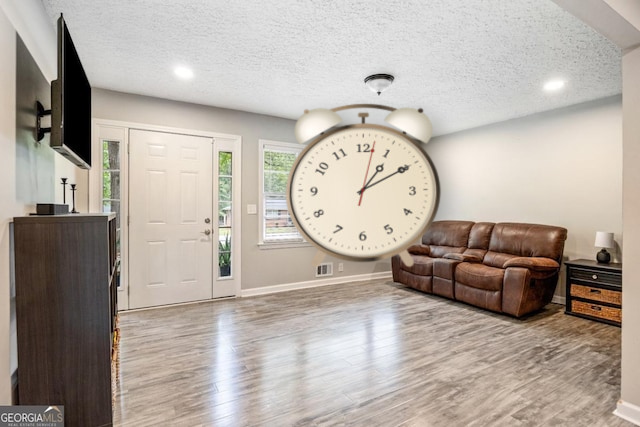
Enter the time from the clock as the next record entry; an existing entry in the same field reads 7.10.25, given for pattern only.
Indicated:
1.10.02
